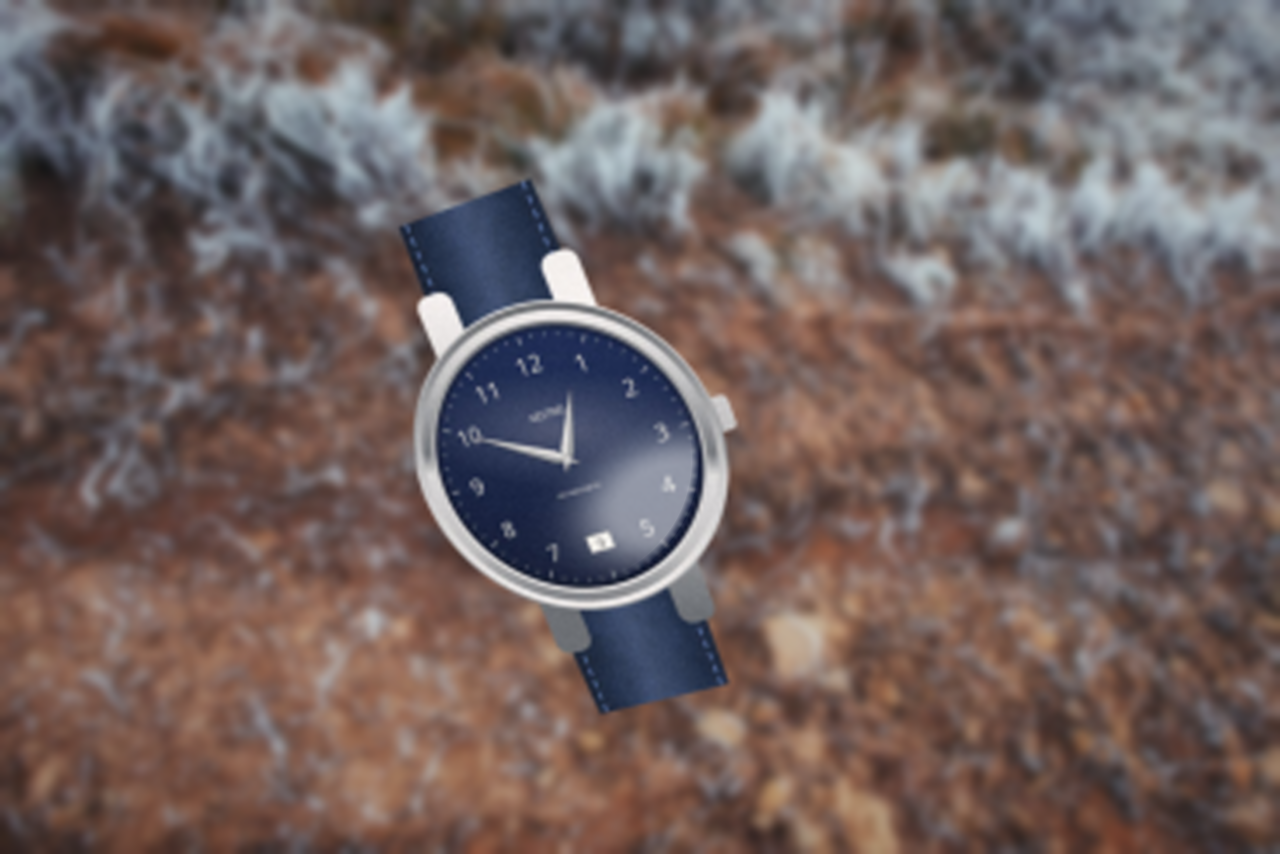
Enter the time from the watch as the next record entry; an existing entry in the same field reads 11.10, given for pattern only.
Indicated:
12.50
